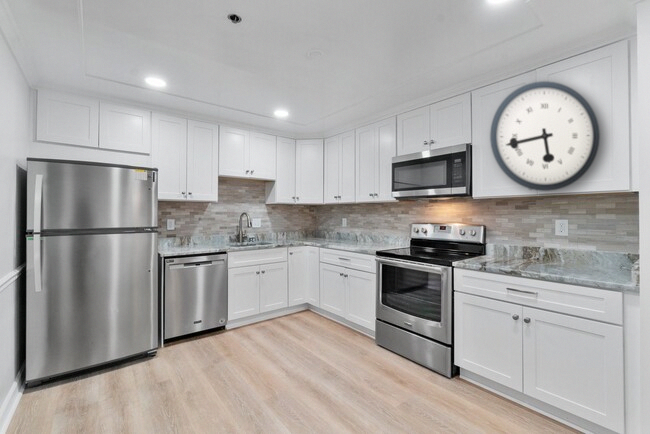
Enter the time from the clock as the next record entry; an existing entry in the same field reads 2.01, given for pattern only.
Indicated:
5.43
